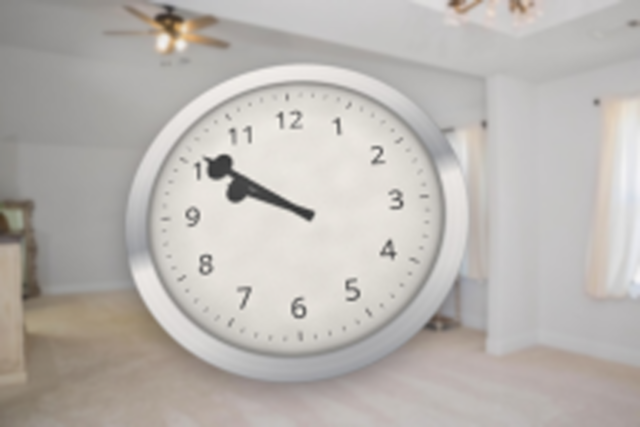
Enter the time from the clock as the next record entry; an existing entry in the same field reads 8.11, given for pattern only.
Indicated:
9.51
